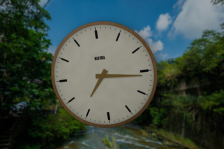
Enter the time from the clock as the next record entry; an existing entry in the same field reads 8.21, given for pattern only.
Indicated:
7.16
